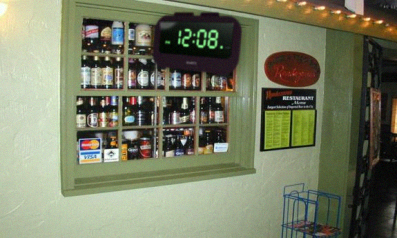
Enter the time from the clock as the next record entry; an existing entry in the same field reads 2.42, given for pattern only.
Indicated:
12.08
